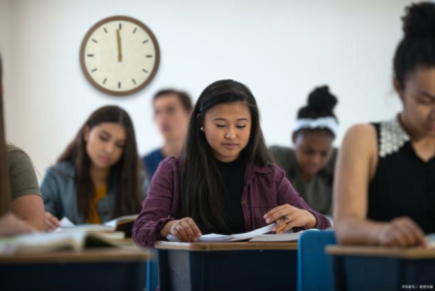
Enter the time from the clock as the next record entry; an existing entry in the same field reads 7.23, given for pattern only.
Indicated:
11.59
